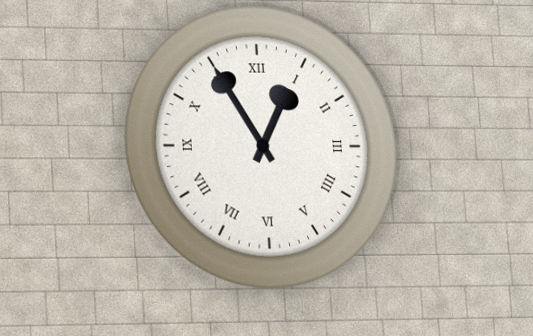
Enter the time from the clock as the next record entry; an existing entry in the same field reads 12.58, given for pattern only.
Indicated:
12.55
